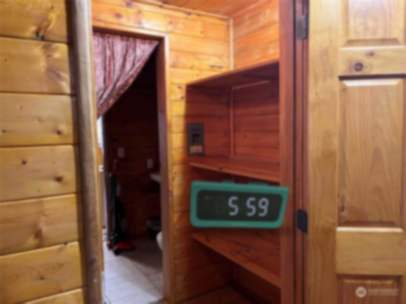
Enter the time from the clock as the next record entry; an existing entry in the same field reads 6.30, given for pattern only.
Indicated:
5.59
